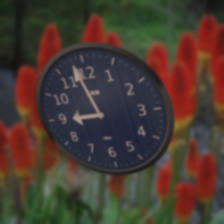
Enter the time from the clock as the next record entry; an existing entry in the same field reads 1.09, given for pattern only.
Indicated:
8.58
